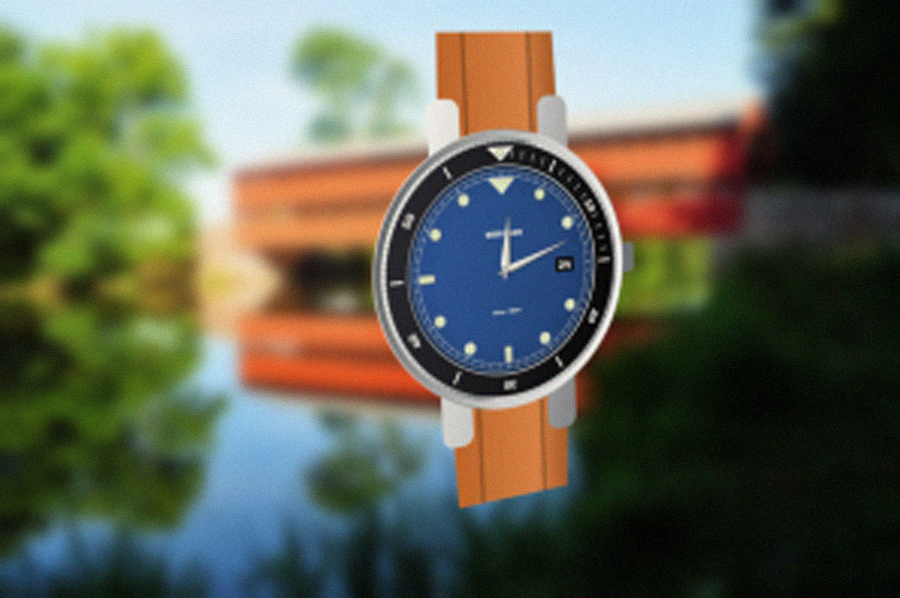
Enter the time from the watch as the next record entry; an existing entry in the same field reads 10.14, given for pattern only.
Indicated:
12.12
